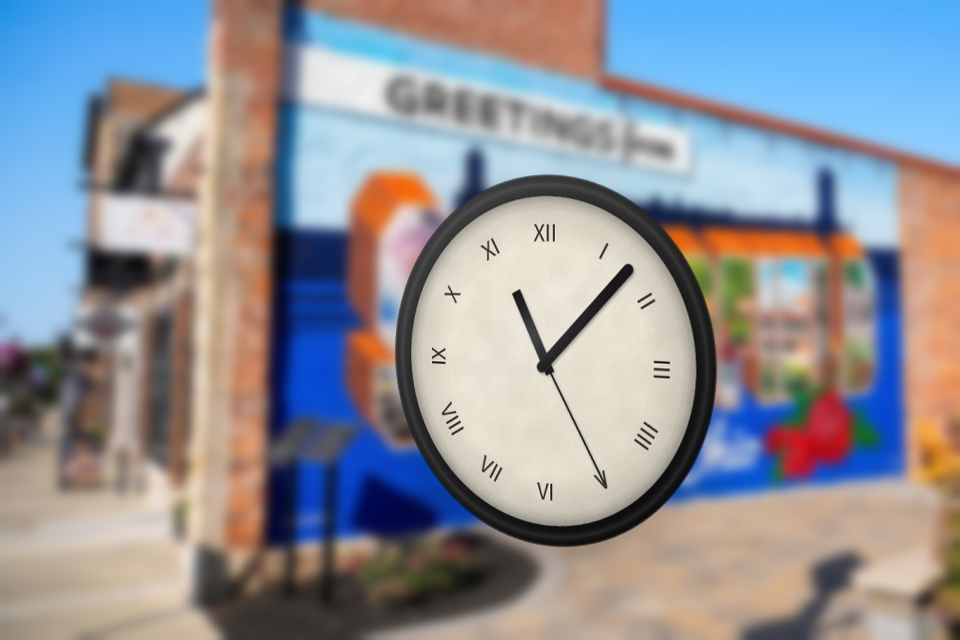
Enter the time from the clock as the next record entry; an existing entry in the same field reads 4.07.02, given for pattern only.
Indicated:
11.07.25
